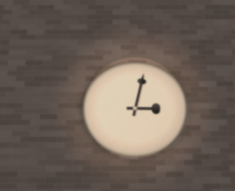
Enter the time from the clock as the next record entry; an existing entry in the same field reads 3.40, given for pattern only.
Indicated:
3.02
